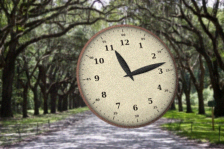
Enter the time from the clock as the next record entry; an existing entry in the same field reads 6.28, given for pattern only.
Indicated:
11.13
